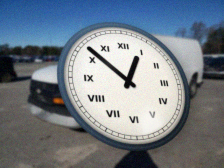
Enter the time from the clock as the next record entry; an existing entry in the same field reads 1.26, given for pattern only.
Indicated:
12.52
